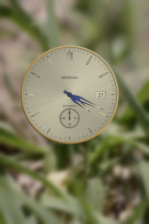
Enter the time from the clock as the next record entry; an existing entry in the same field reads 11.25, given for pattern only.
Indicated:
4.19
